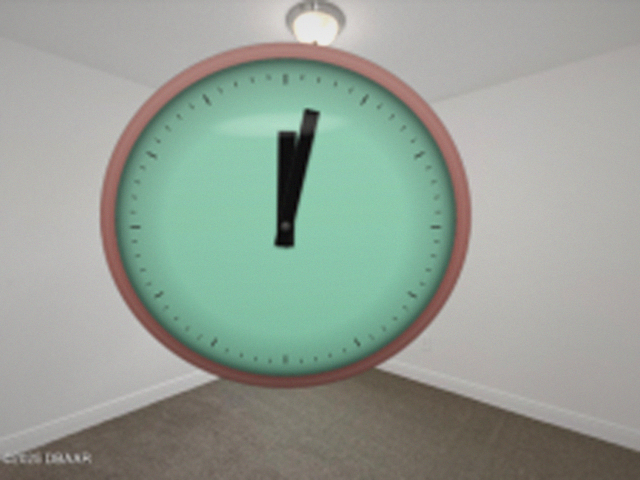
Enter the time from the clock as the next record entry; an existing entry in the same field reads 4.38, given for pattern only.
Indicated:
12.02
